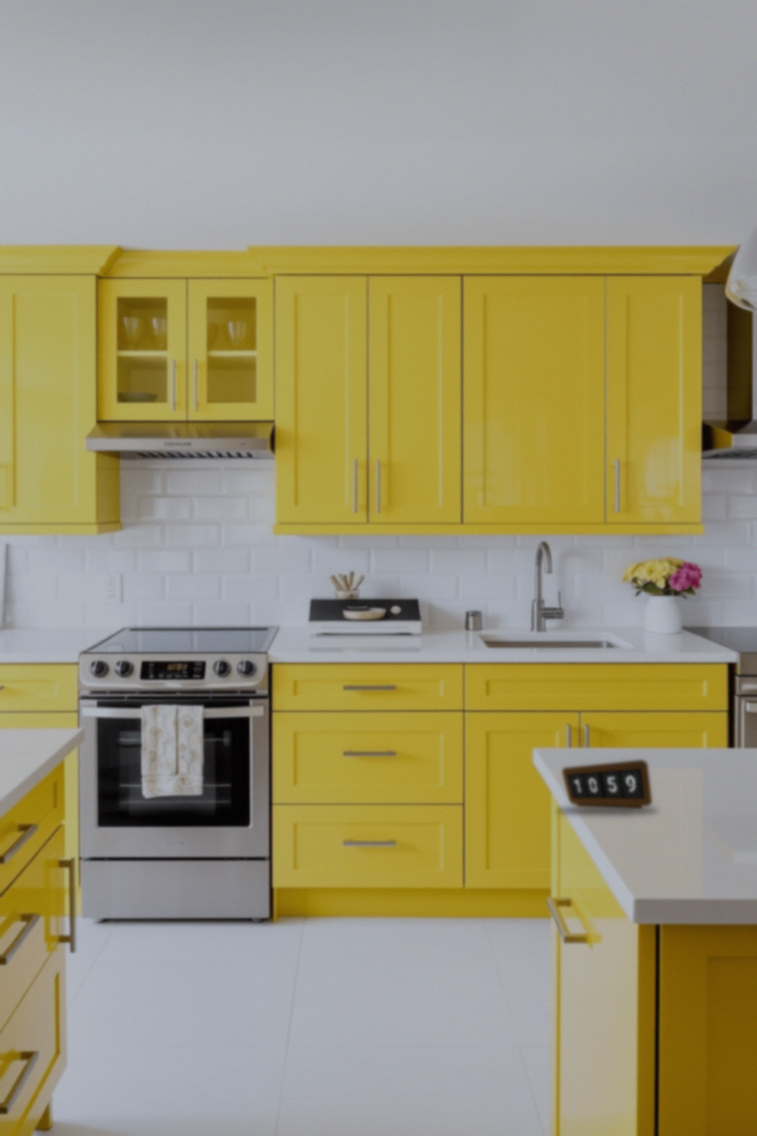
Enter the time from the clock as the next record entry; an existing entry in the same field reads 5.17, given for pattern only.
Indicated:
10.59
